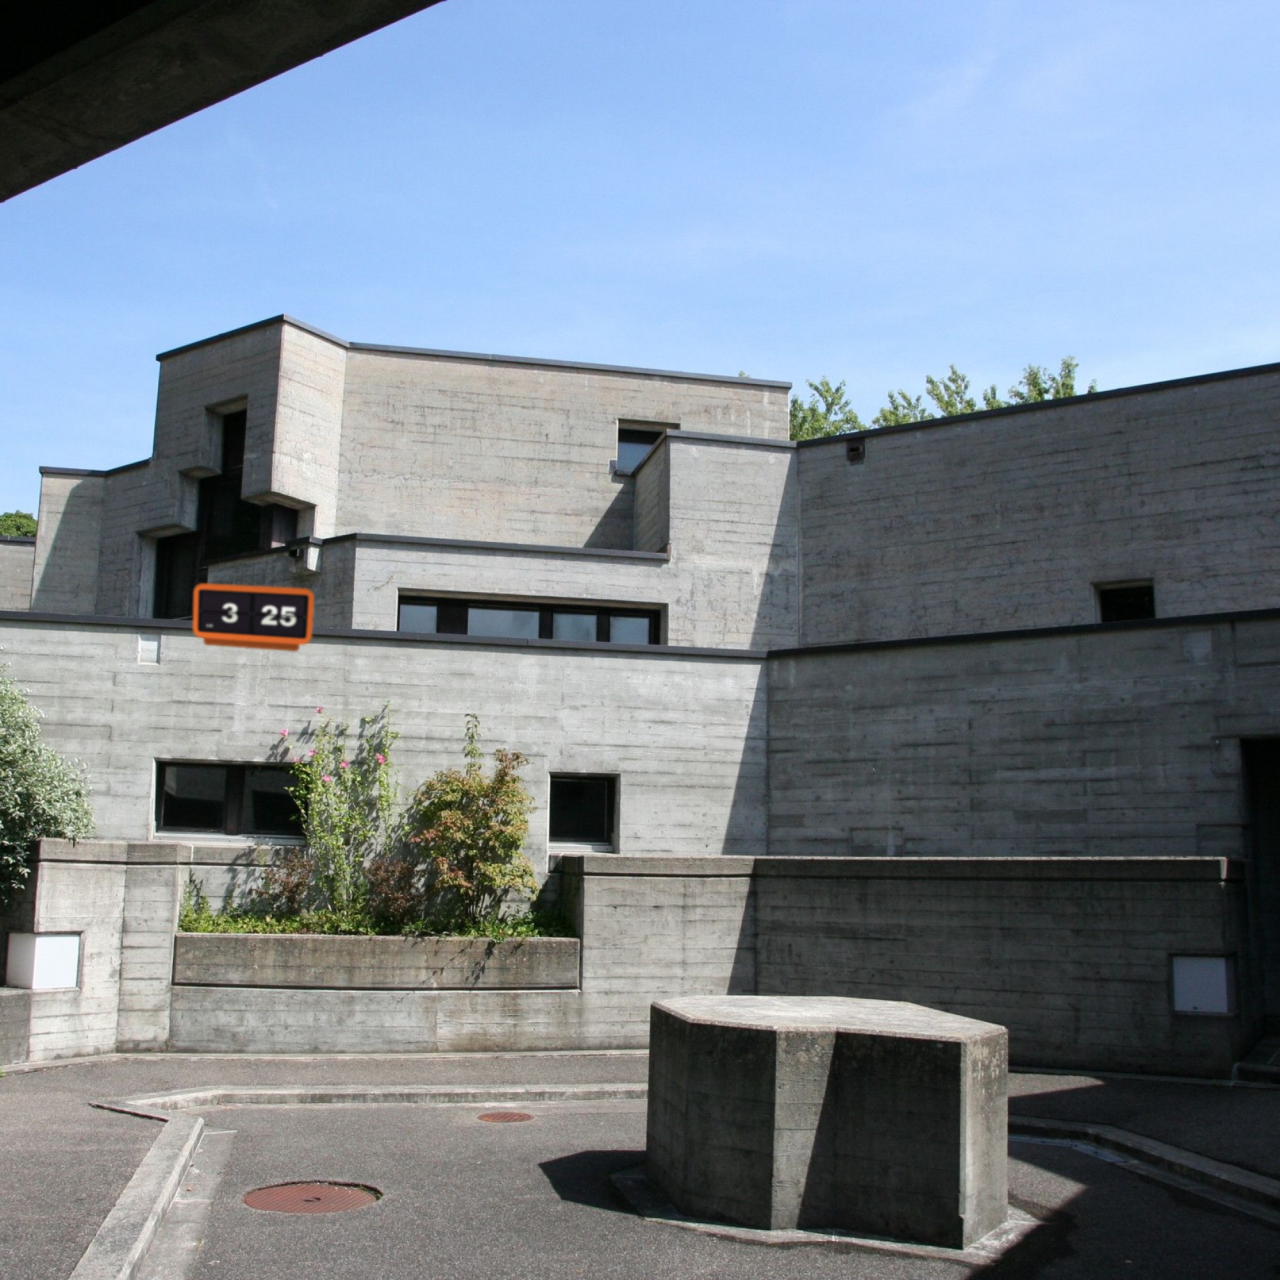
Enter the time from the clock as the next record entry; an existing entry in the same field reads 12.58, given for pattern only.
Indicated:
3.25
